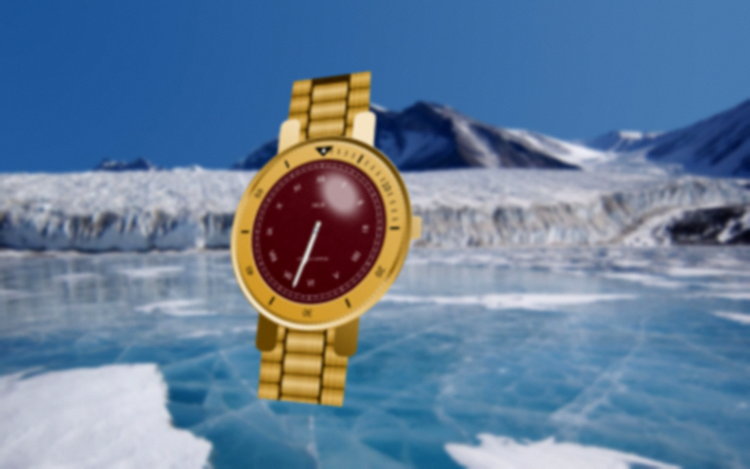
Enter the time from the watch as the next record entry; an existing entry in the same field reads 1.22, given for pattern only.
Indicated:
6.33
